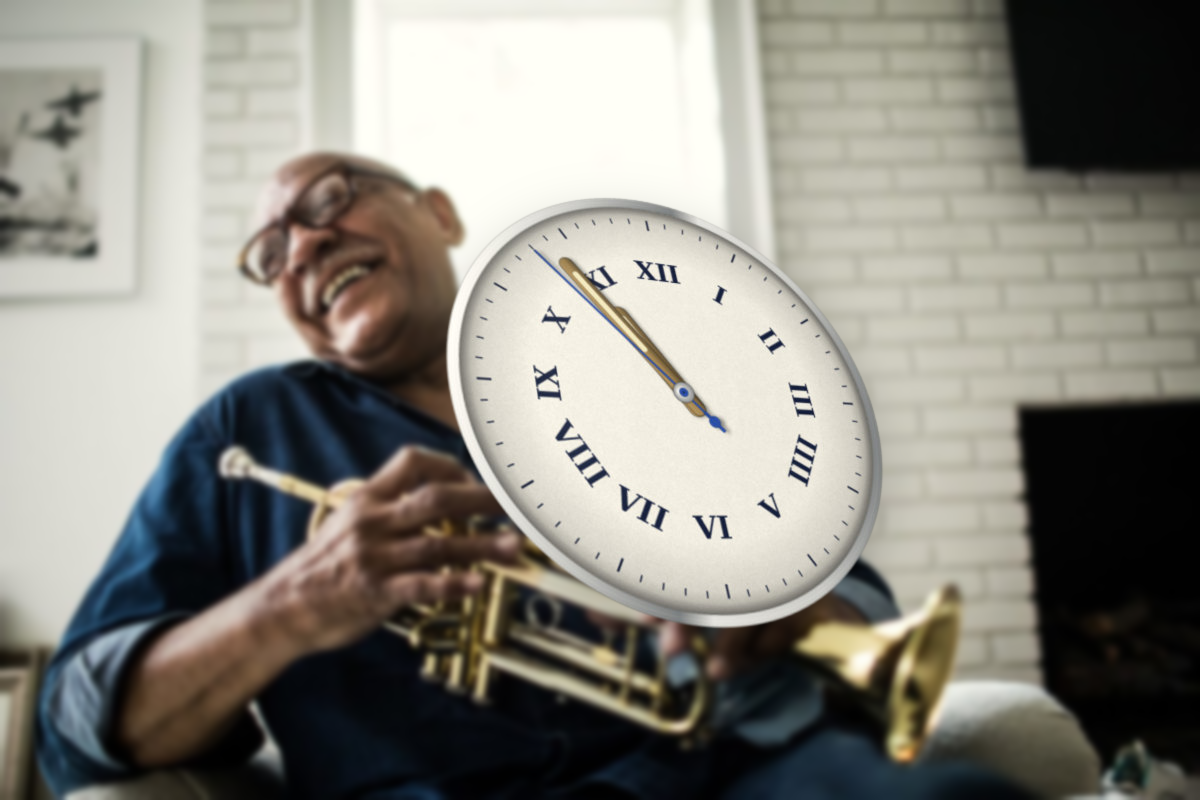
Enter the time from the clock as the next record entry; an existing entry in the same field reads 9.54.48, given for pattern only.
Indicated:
10.53.53
